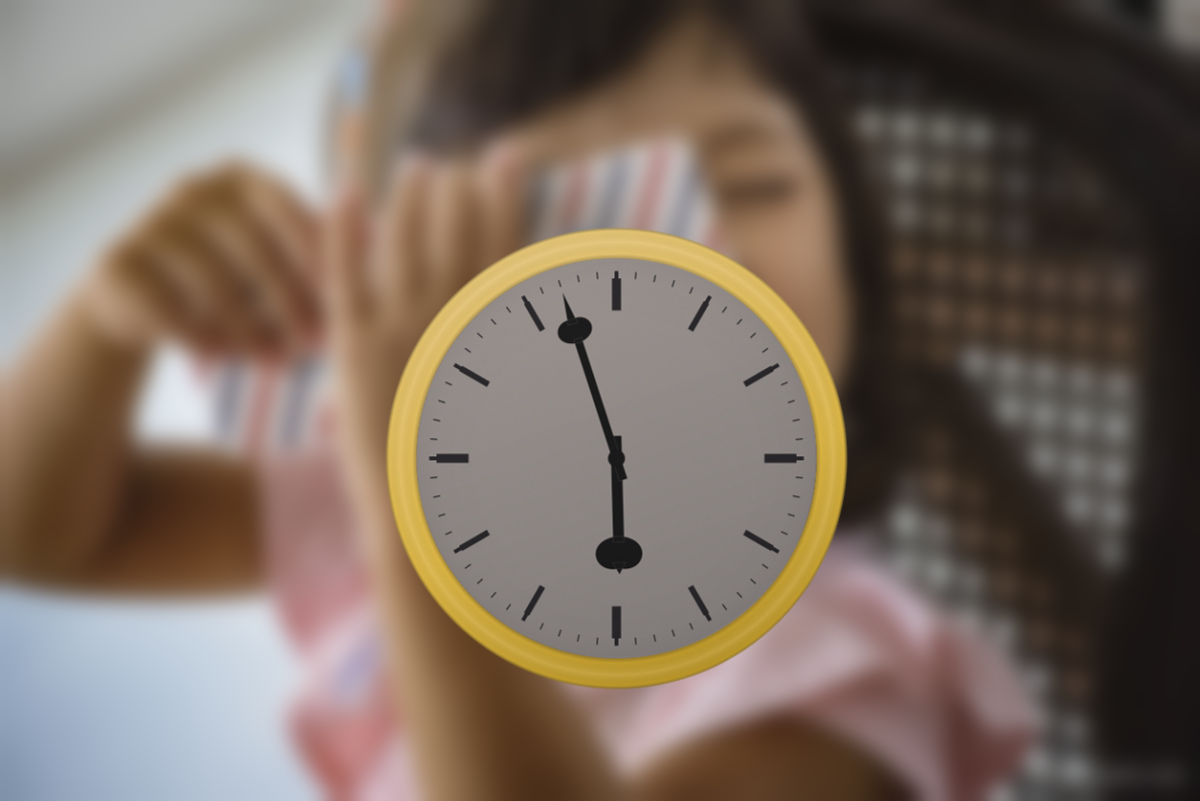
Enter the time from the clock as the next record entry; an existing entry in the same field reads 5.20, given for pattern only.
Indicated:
5.57
